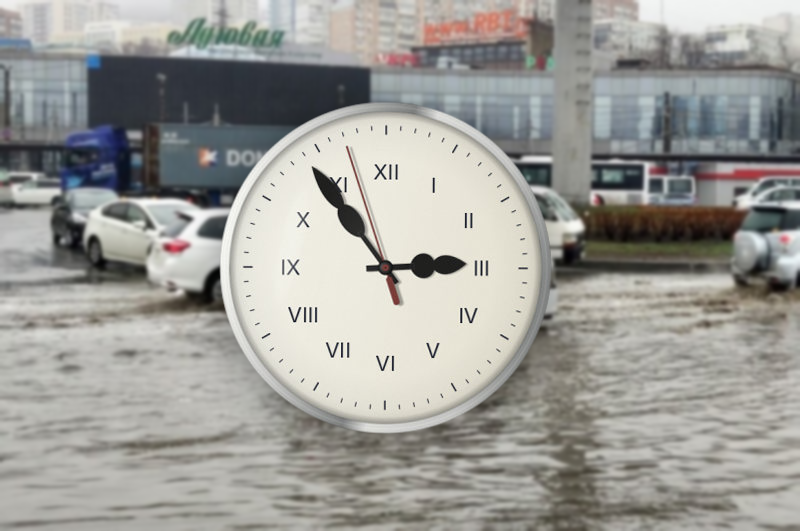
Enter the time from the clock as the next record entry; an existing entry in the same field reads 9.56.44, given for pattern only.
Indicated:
2.53.57
